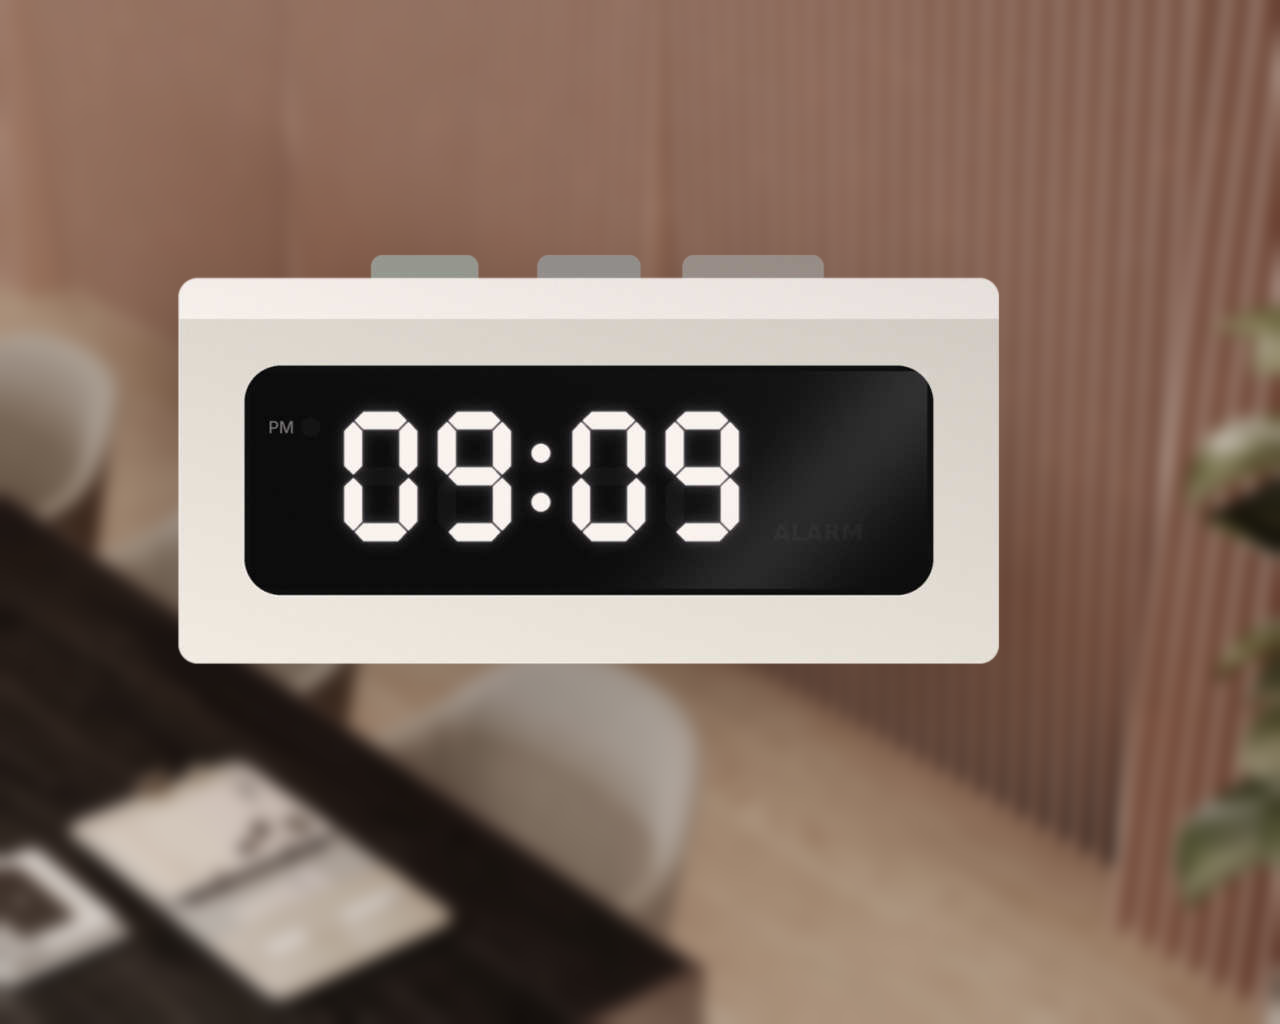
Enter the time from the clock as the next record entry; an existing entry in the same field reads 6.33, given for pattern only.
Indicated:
9.09
